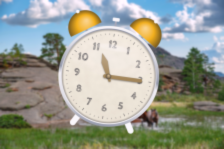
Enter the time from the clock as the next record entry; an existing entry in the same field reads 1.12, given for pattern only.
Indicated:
11.15
